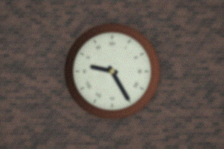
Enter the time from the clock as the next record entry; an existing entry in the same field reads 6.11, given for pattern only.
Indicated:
9.25
